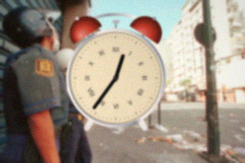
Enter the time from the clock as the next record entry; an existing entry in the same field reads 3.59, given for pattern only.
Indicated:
12.36
